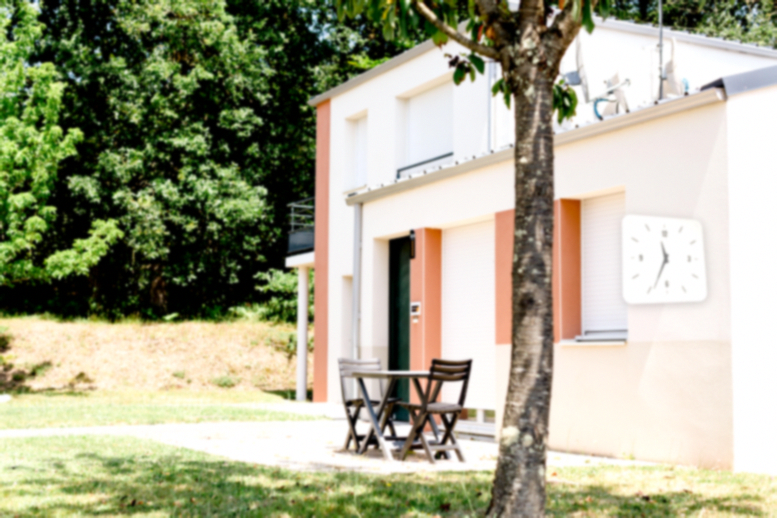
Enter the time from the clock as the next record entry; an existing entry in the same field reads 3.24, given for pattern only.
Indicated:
11.34
